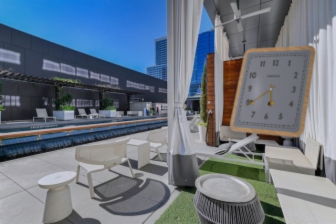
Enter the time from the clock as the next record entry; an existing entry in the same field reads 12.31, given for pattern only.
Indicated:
5.39
